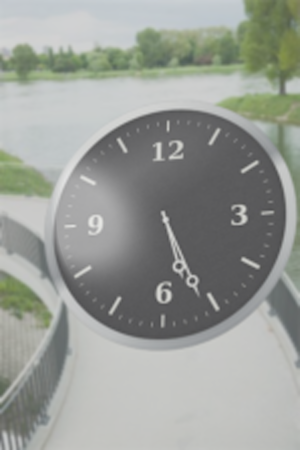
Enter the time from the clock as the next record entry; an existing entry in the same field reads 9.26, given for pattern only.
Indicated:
5.26
